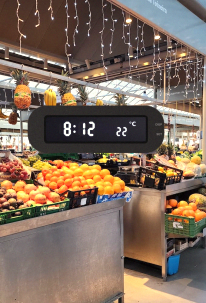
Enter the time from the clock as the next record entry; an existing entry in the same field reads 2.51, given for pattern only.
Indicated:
8.12
